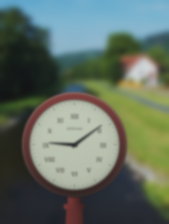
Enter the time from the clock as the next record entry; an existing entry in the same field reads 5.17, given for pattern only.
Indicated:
9.09
